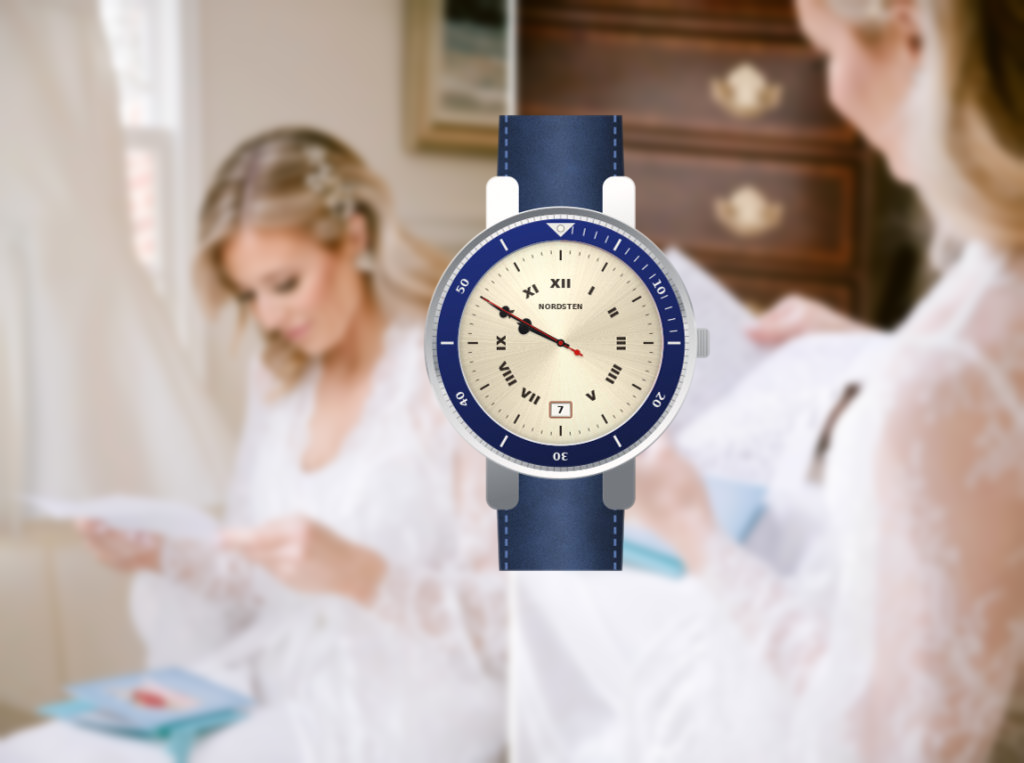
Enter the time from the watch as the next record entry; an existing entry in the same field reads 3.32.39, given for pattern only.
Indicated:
9.49.50
